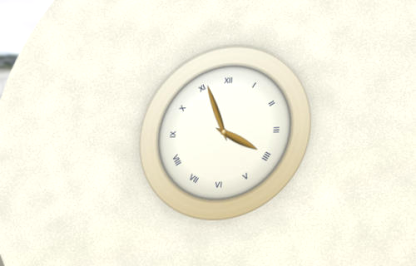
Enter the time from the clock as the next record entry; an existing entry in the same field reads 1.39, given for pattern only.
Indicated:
3.56
